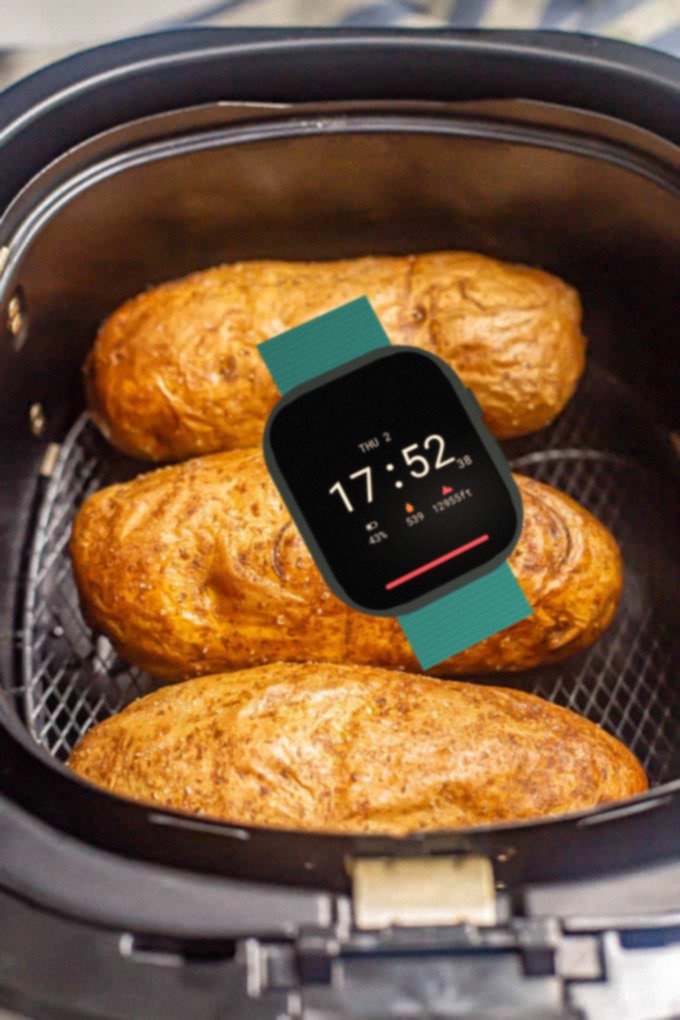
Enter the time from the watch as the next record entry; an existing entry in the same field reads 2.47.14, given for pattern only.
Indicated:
17.52.38
